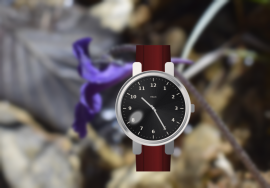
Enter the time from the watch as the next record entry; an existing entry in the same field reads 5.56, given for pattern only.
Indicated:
10.25
